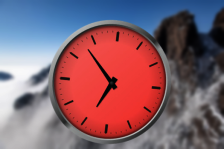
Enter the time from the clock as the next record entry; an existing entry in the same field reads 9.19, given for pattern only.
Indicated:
6.53
